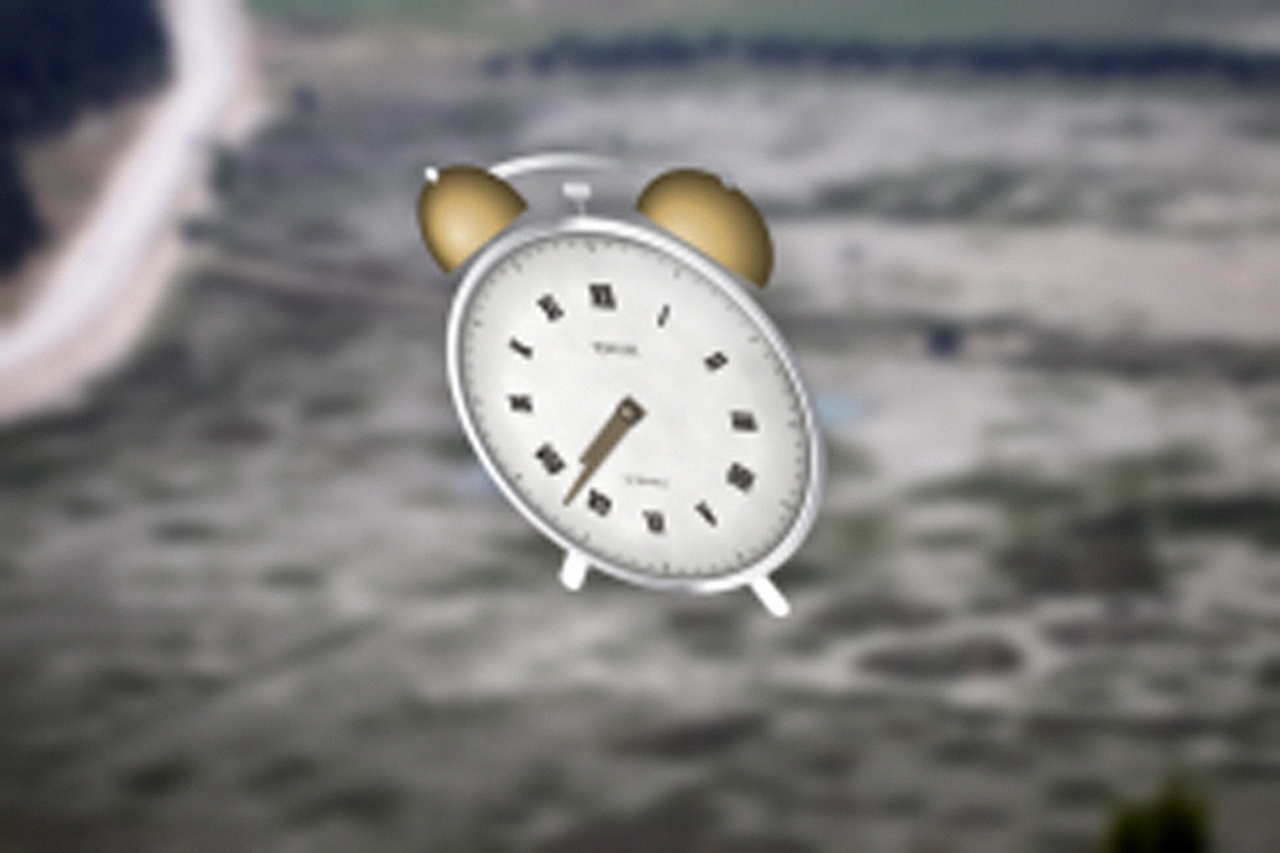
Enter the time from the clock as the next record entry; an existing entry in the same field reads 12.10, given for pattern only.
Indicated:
7.37
